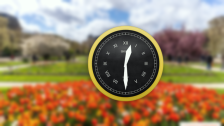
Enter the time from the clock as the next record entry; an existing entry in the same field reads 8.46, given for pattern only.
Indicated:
12.30
